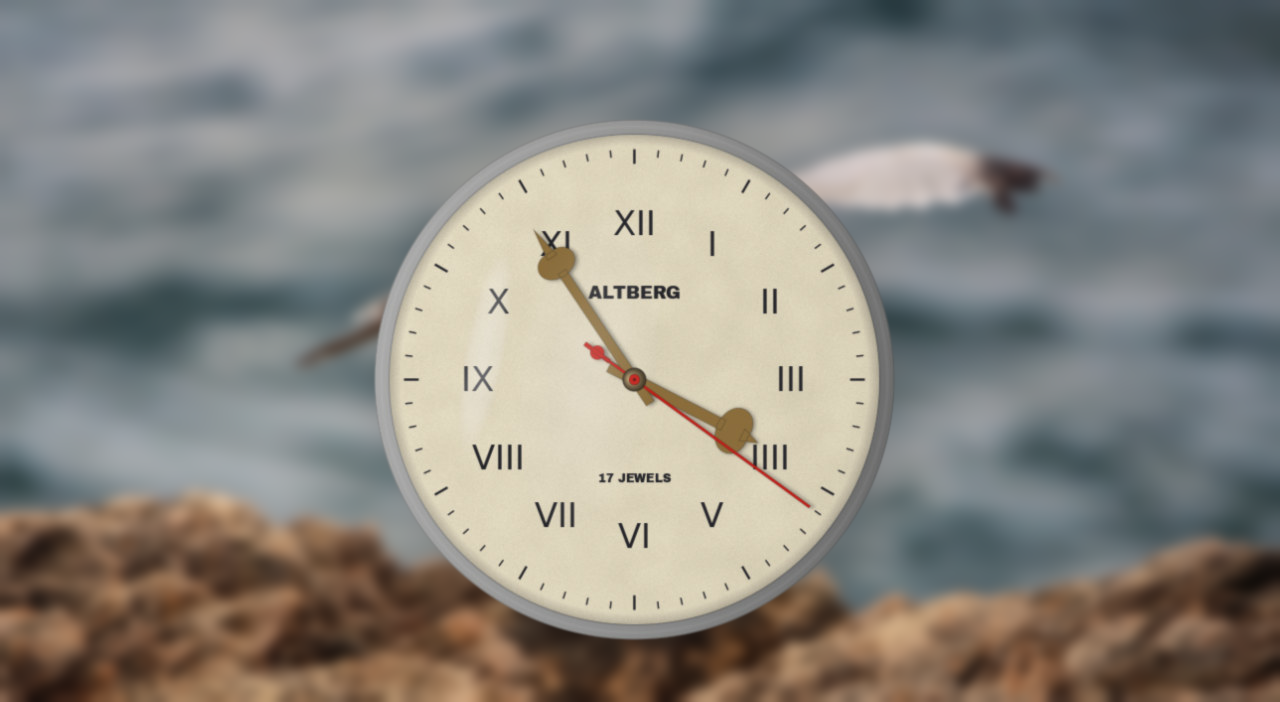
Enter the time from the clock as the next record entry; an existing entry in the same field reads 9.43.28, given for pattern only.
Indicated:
3.54.21
